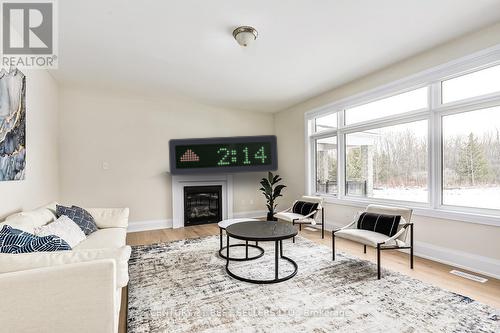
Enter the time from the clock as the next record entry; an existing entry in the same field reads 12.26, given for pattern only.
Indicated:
2.14
